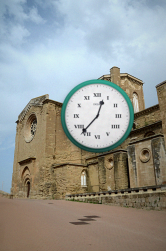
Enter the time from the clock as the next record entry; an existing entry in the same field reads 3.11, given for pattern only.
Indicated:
12.37
